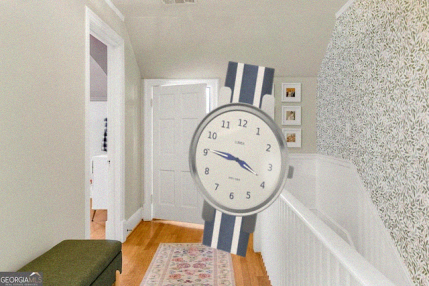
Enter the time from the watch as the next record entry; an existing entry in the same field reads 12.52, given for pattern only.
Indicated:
3.46
